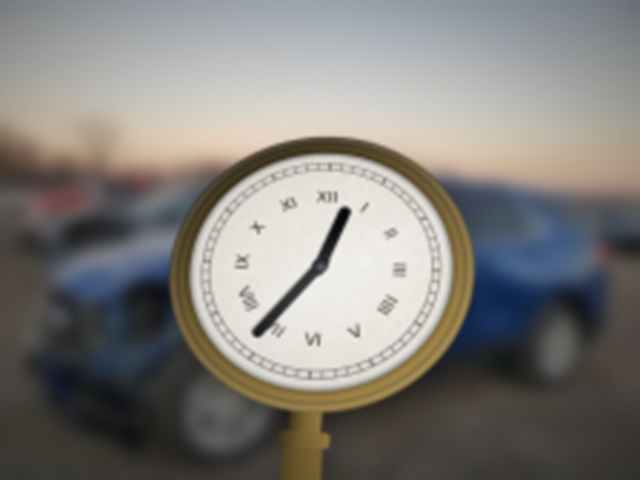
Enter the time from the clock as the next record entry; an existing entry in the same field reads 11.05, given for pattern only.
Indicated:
12.36
